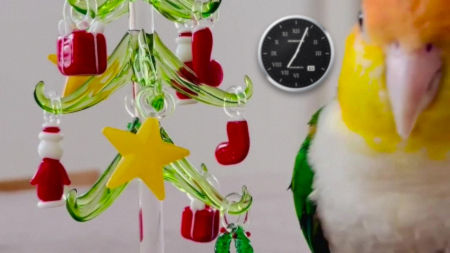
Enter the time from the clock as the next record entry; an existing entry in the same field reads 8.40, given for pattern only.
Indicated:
7.04
